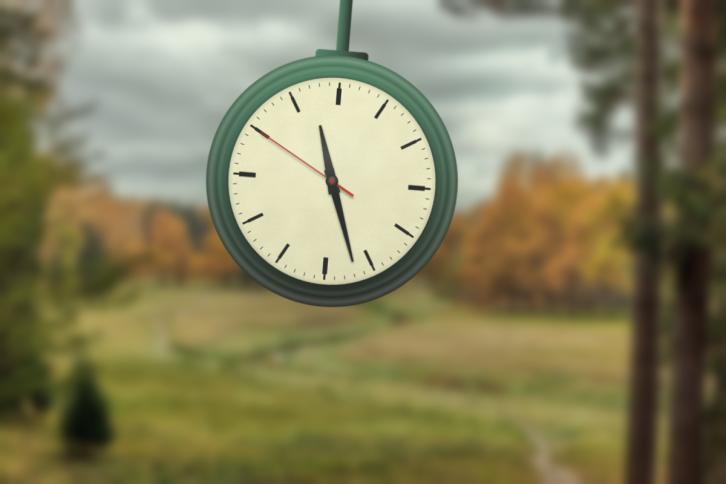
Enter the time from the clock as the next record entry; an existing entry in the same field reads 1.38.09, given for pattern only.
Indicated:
11.26.50
